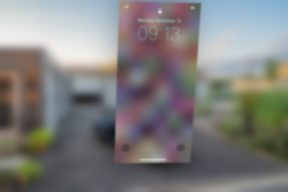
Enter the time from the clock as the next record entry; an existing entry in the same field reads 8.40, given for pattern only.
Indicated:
9.13
